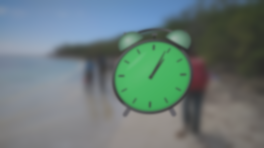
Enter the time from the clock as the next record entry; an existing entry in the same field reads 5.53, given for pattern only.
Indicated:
1.04
